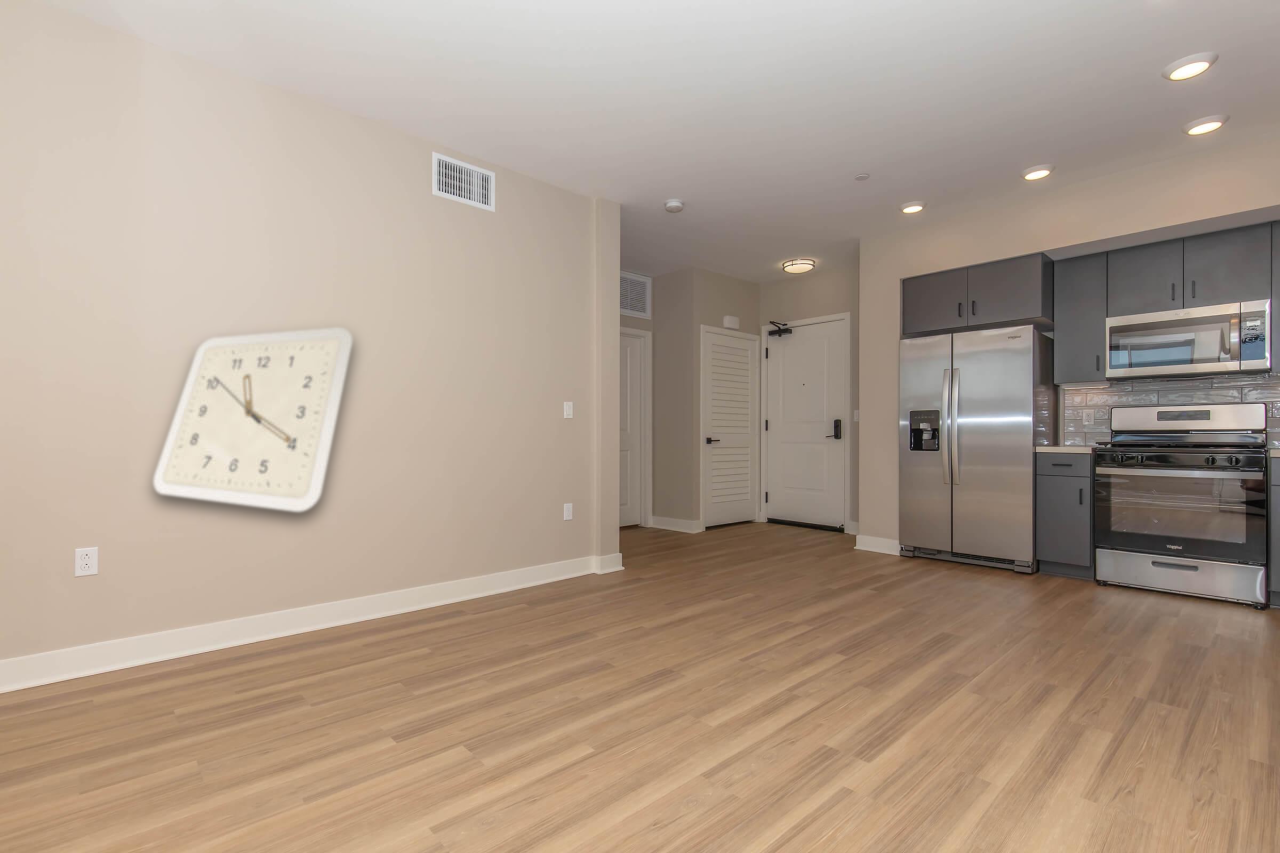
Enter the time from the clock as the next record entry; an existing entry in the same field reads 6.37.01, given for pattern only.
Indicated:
11.19.51
